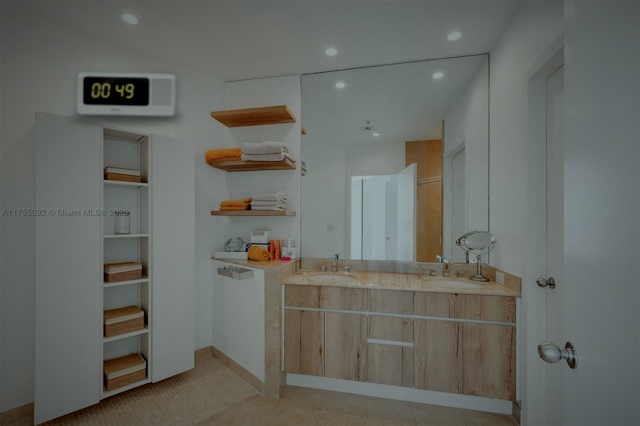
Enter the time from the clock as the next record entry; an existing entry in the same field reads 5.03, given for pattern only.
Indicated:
0.49
